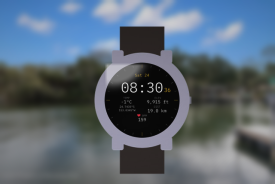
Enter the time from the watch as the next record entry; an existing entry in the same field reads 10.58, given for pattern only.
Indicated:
8.30
